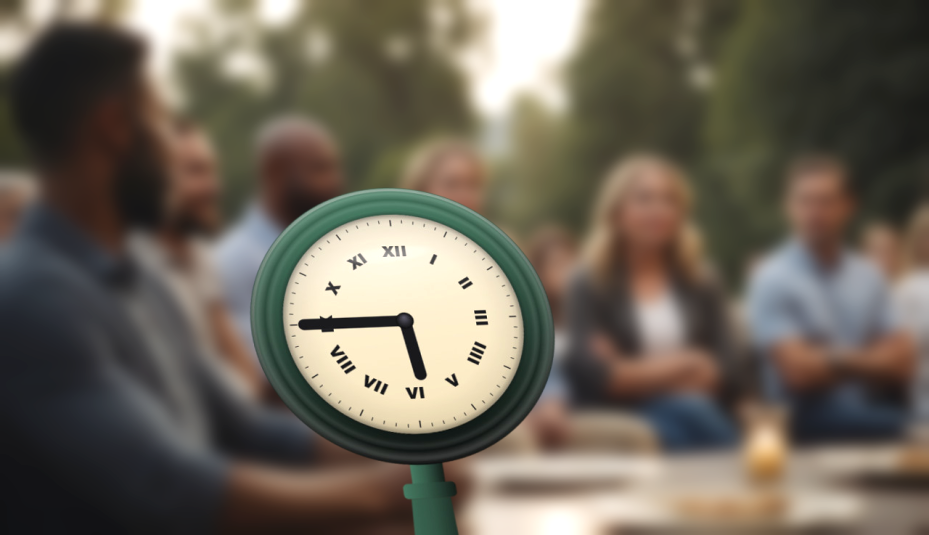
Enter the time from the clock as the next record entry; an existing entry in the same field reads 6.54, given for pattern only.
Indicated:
5.45
